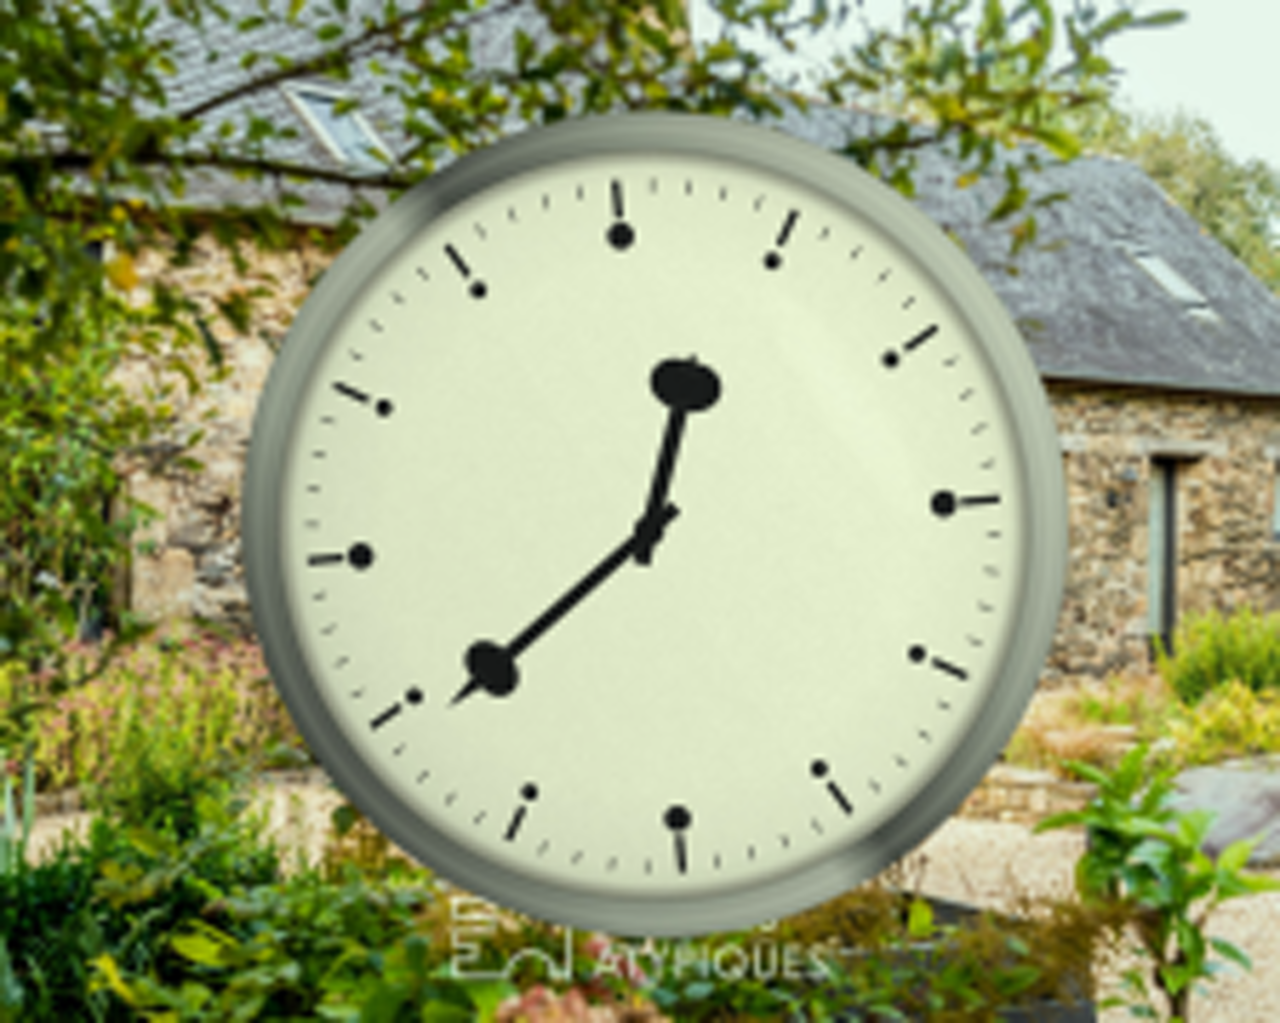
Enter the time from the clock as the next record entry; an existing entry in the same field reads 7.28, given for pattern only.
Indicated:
12.39
